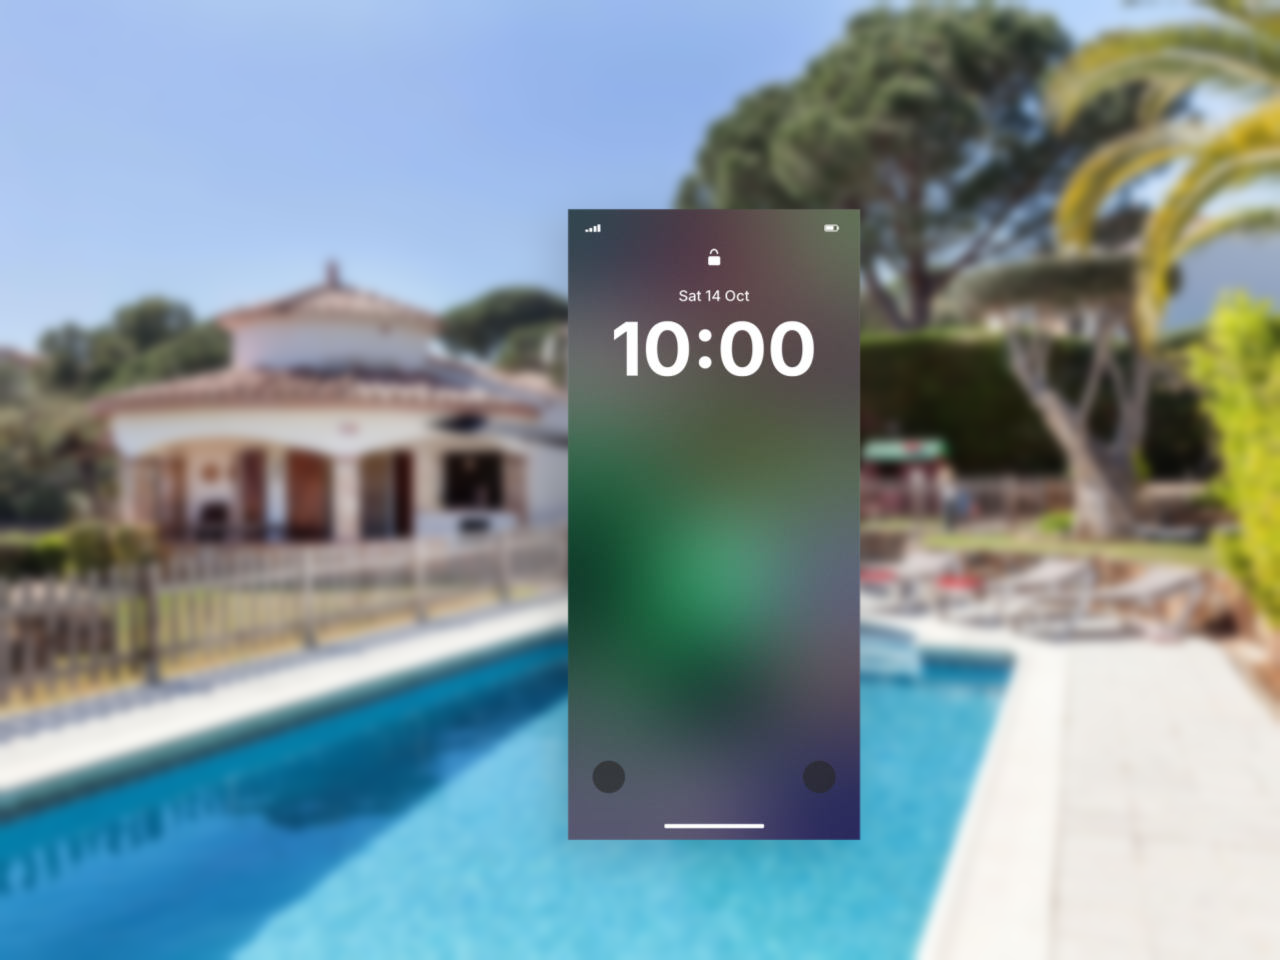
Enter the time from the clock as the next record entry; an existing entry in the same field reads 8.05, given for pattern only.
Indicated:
10.00
